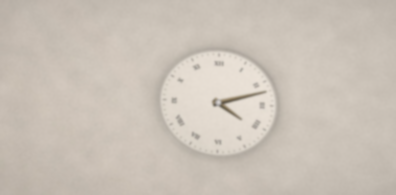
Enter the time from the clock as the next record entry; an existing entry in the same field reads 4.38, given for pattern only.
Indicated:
4.12
